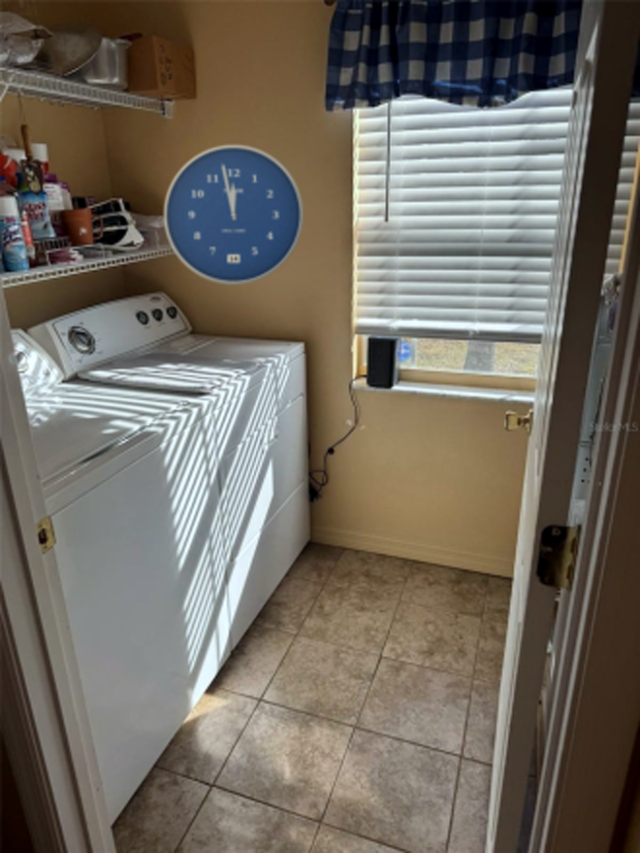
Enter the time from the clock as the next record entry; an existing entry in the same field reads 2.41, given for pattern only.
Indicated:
11.58
